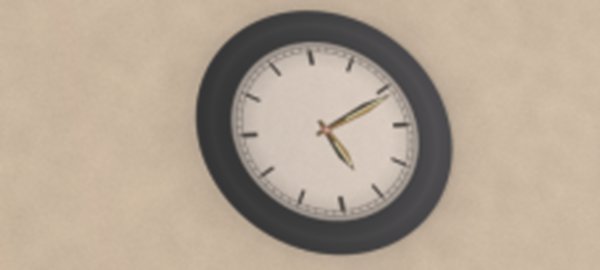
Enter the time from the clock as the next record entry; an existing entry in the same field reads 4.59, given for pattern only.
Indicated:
5.11
